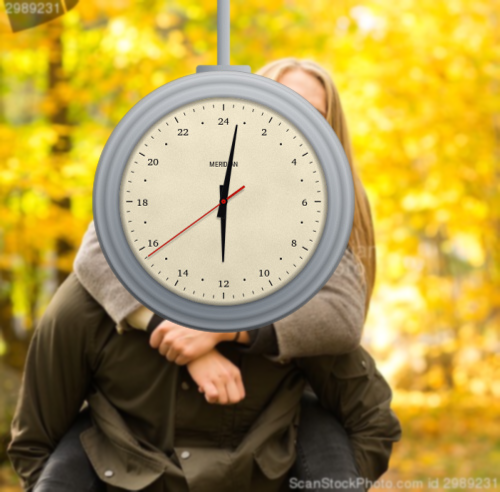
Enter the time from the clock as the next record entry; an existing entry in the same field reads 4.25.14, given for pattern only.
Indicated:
12.01.39
